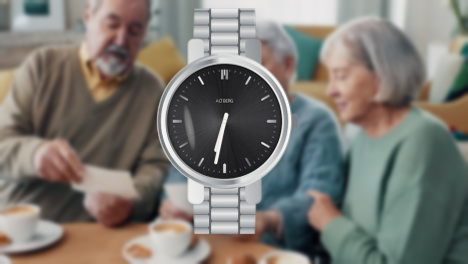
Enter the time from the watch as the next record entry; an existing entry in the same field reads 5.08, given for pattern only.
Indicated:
6.32
